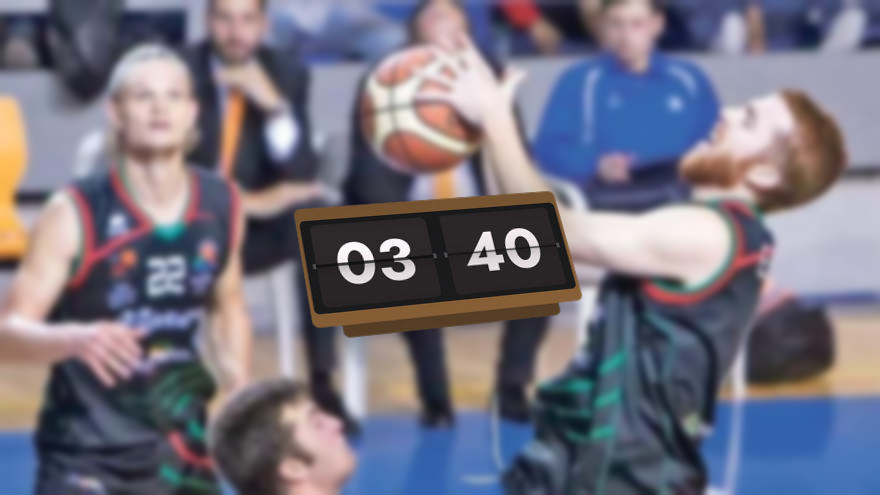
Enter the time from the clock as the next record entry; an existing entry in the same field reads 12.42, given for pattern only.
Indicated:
3.40
